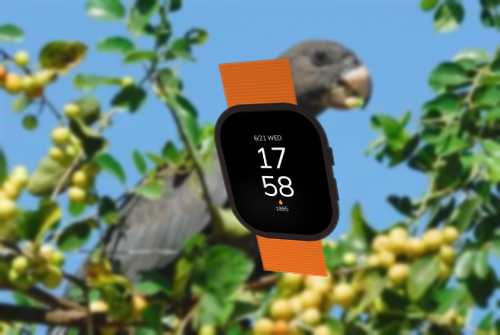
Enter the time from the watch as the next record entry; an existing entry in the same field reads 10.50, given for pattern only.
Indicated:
17.58
